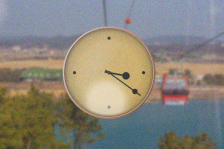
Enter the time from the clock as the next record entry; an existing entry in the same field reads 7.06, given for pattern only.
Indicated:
3.21
